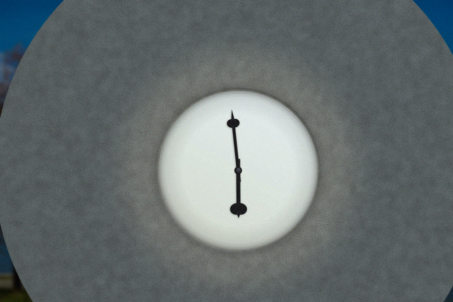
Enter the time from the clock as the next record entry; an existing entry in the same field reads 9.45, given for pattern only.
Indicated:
5.59
